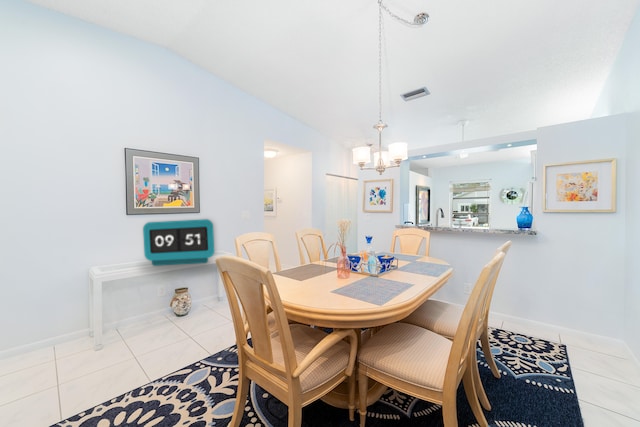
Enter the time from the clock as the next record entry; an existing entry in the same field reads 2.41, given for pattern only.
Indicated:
9.51
